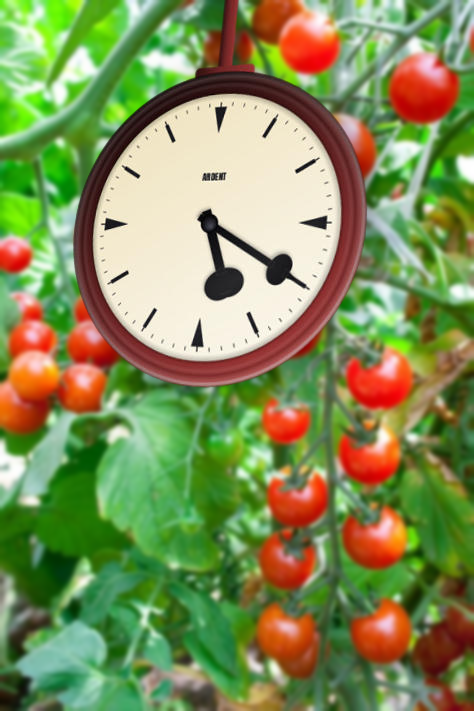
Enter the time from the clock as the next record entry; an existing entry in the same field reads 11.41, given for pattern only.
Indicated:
5.20
